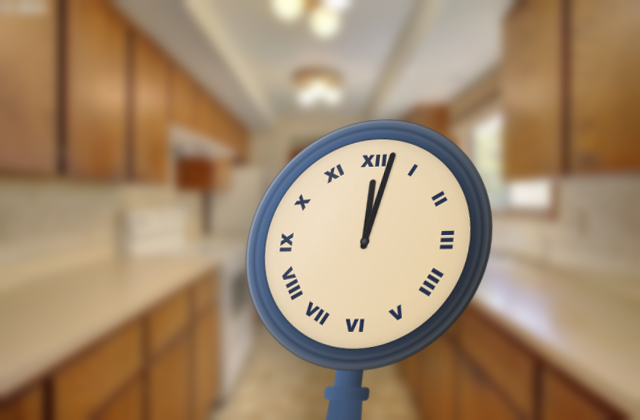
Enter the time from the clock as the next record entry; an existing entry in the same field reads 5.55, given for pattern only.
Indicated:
12.02
